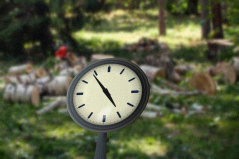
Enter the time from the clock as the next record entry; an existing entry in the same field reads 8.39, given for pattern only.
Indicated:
4.54
